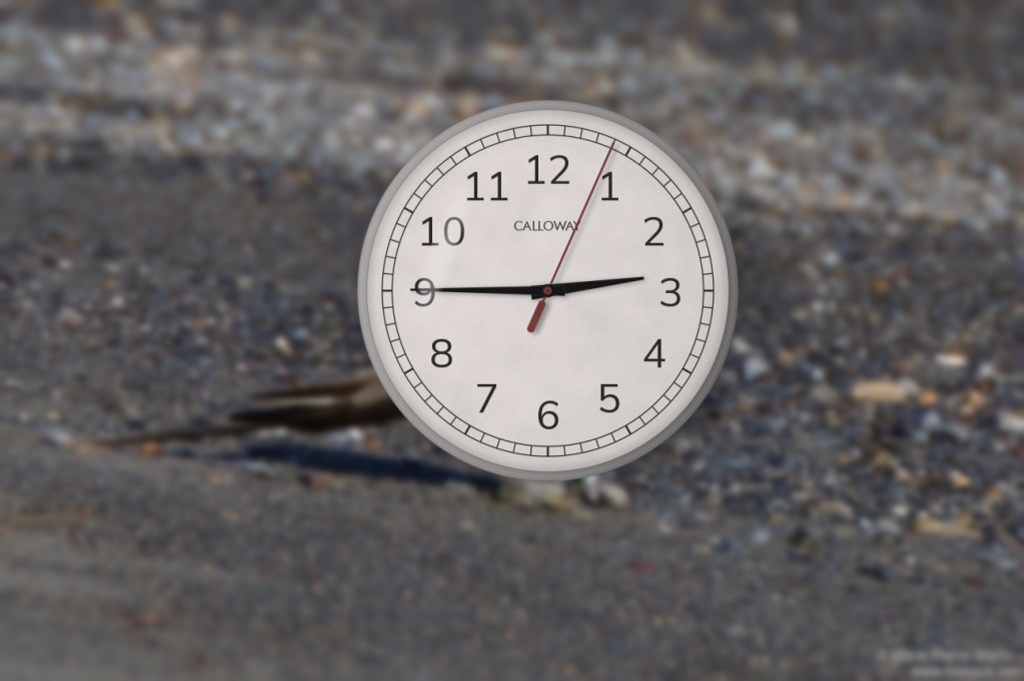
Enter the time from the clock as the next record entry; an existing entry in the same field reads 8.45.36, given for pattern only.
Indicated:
2.45.04
